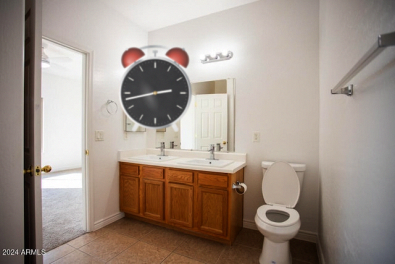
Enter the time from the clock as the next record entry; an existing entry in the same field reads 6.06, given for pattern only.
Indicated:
2.43
